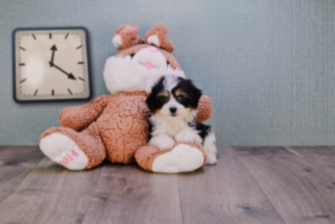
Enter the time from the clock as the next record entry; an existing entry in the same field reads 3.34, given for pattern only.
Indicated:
12.21
